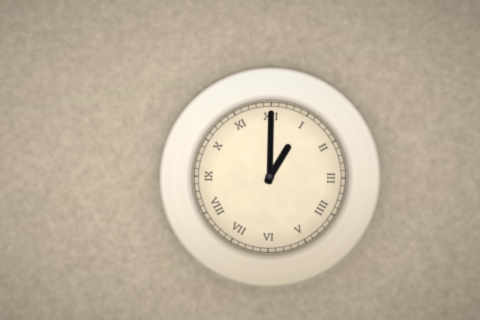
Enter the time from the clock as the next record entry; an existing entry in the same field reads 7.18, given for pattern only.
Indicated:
1.00
